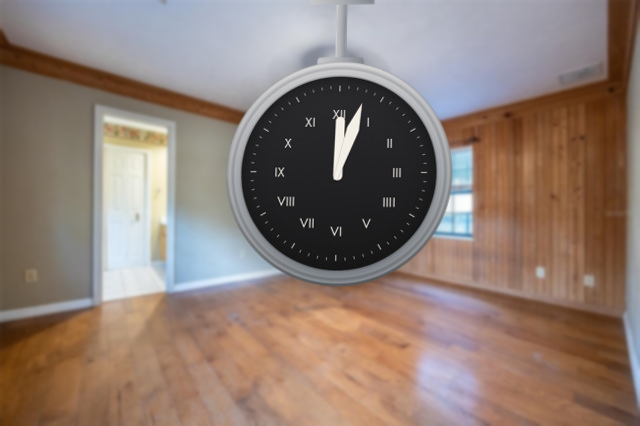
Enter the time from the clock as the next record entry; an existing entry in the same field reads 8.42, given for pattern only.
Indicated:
12.03
